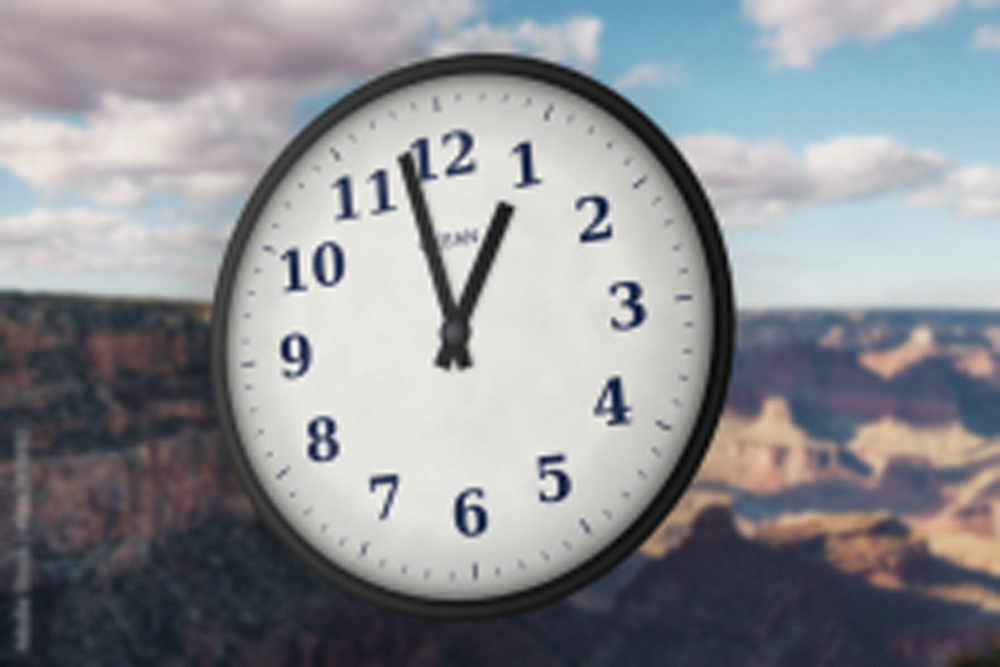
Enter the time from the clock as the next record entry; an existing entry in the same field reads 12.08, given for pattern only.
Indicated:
12.58
